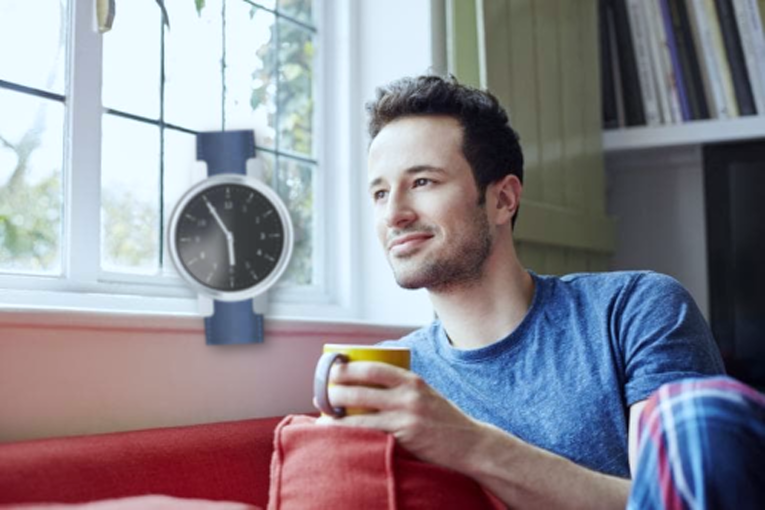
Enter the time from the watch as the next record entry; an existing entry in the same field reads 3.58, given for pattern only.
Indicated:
5.55
